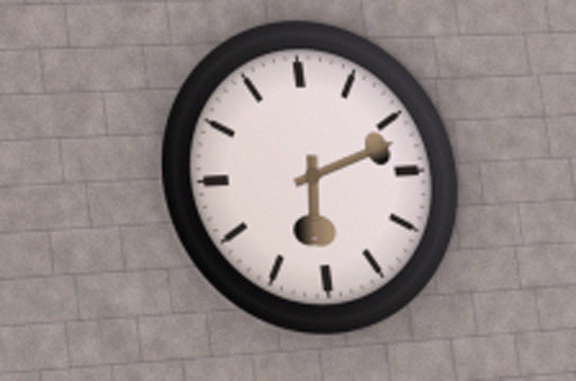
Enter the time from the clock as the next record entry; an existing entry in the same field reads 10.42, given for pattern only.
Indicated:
6.12
